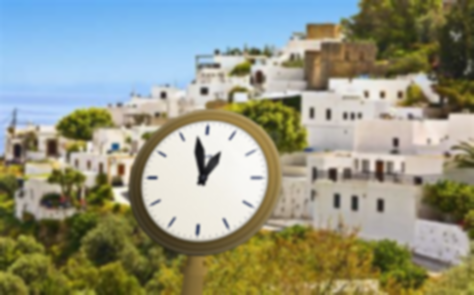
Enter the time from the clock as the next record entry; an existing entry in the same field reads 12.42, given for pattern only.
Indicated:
12.58
